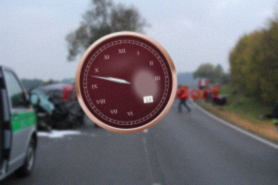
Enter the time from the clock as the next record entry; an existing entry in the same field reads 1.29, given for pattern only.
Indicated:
9.48
